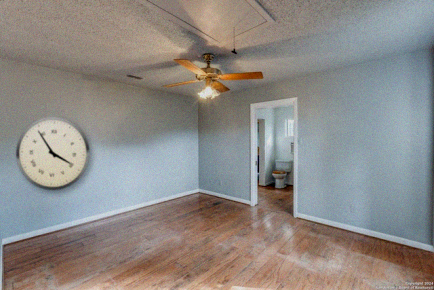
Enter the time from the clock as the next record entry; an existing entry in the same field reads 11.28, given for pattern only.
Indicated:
3.54
